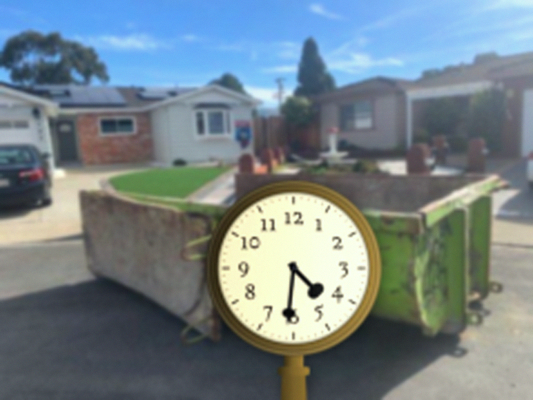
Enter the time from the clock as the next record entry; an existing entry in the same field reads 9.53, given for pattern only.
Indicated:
4.31
